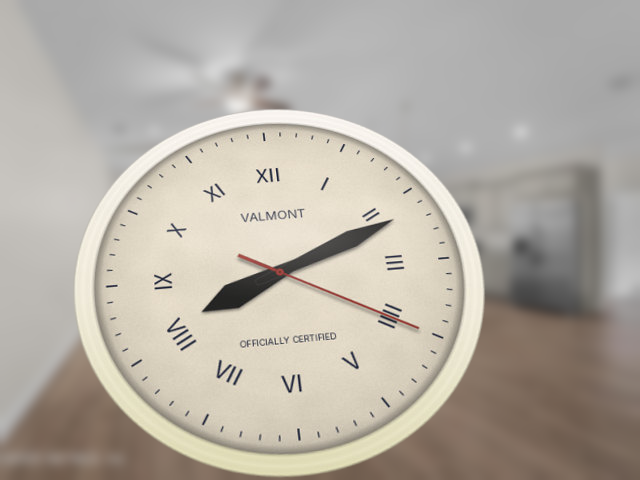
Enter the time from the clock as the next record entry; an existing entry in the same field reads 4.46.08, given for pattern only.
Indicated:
8.11.20
